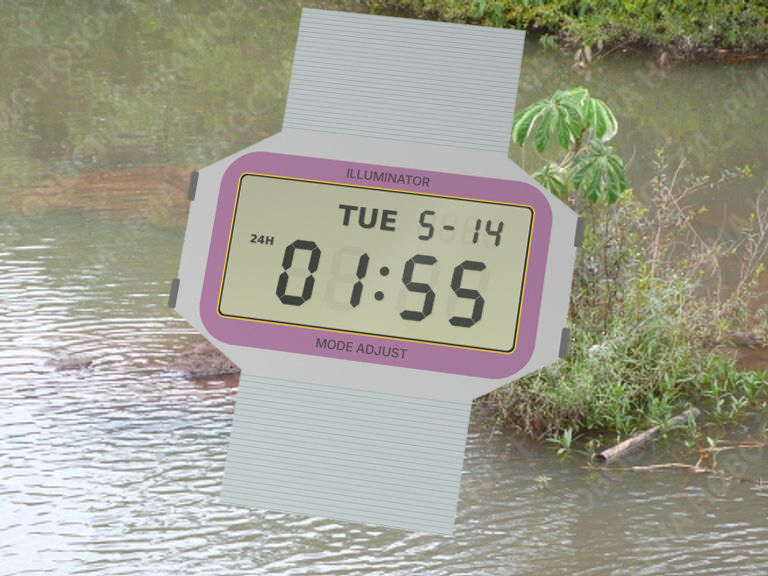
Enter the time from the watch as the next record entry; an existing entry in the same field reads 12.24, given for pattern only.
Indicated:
1.55
